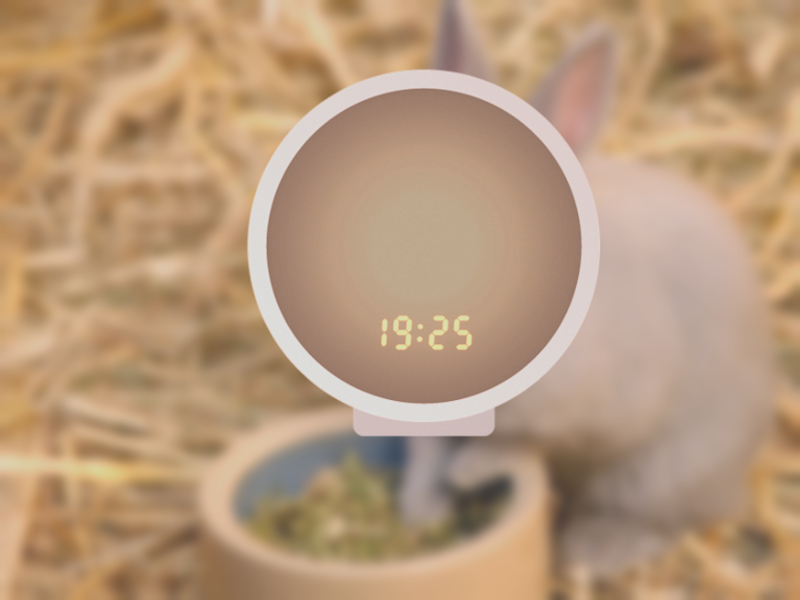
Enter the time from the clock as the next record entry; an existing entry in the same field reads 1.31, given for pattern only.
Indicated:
19.25
